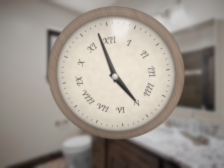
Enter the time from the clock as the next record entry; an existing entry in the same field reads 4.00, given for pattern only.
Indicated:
4.58
